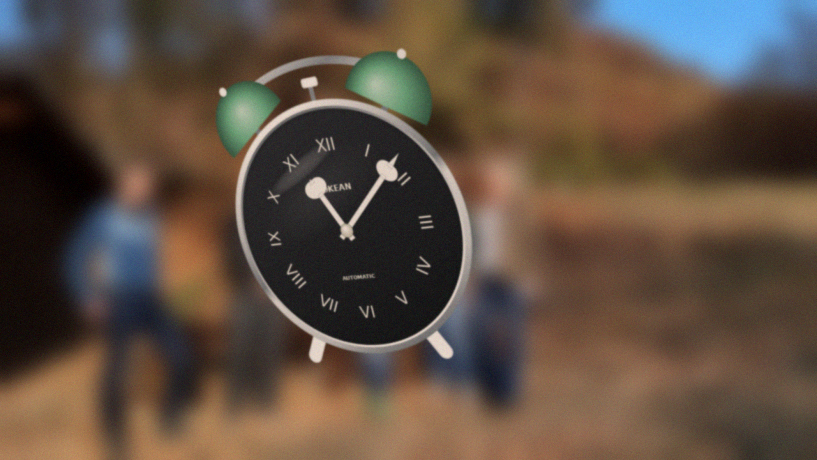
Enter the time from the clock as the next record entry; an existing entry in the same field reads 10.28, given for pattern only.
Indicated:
11.08
